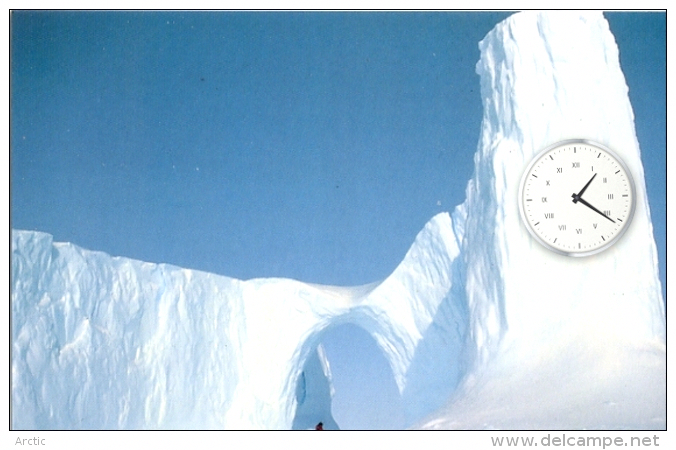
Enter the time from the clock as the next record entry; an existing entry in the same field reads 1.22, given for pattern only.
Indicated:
1.21
